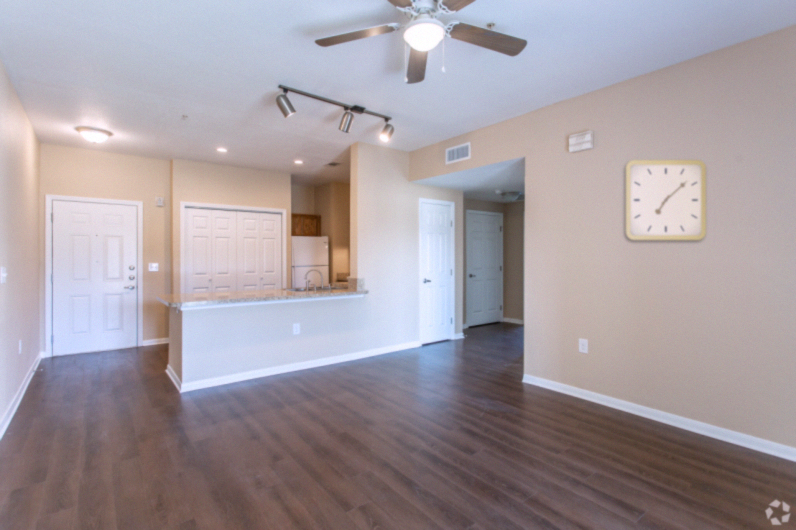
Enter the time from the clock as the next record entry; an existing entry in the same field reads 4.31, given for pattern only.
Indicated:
7.08
